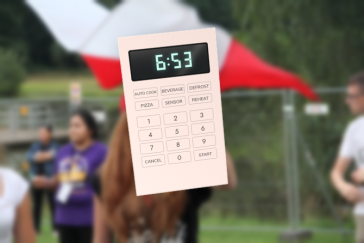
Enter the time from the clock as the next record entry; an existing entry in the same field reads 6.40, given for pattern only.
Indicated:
6.53
